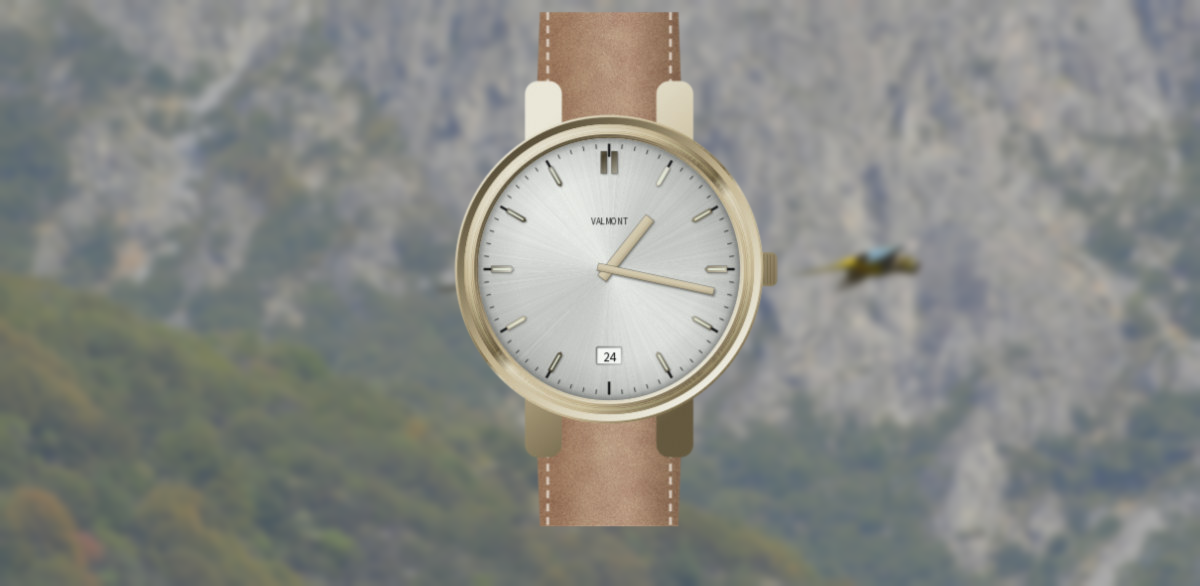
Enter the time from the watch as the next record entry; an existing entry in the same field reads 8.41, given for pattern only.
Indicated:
1.17
